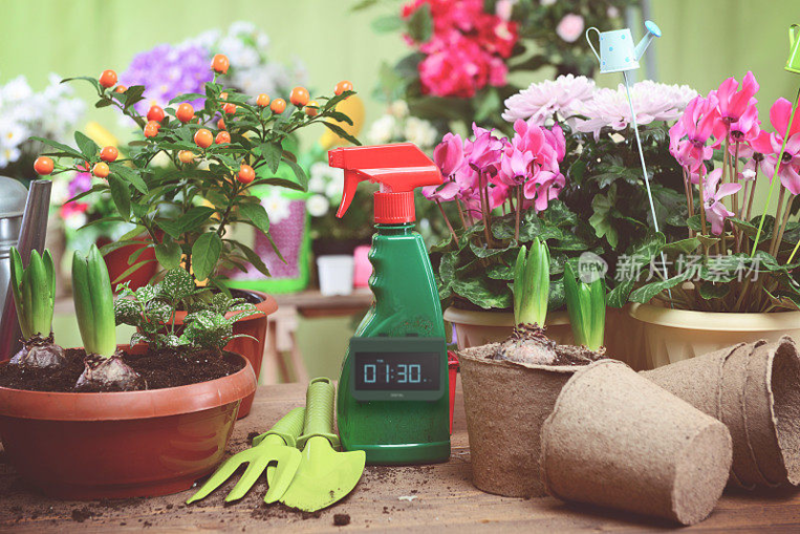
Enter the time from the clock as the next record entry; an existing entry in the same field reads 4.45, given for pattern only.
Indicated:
1.30
